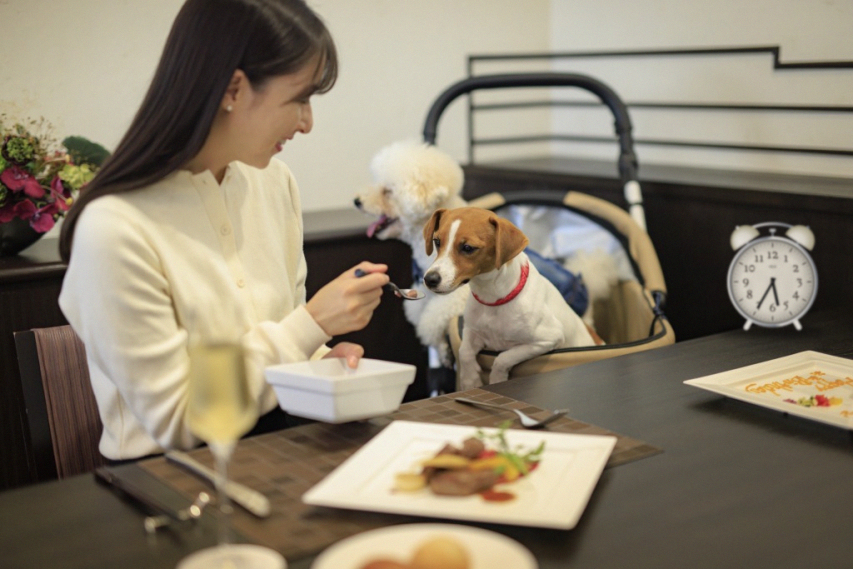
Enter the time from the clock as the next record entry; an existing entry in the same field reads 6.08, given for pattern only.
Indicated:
5.35
